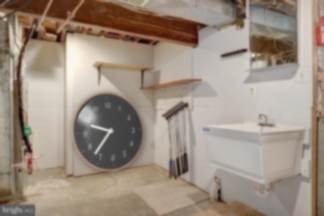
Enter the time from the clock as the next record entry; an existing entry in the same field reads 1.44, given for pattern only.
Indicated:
9.37
